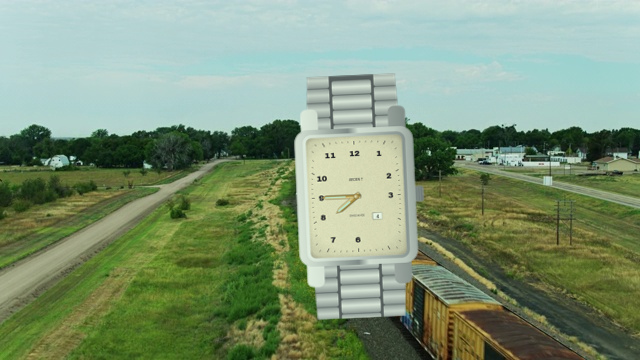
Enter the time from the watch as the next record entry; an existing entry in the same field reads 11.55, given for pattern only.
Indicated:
7.45
